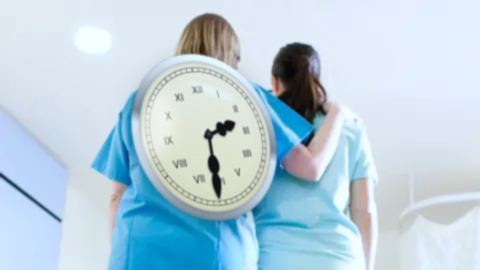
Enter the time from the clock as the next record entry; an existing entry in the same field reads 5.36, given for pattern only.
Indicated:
2.31
